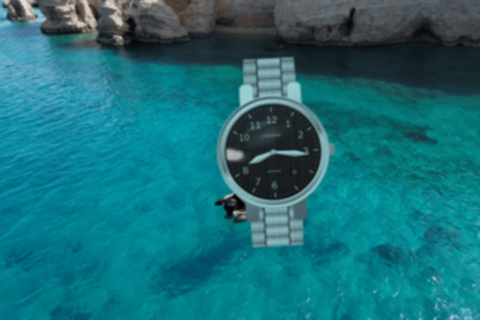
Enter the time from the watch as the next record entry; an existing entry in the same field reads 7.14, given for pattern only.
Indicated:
8.16
